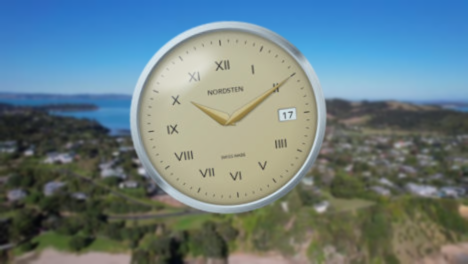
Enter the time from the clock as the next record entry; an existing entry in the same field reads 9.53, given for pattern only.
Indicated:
10.10
